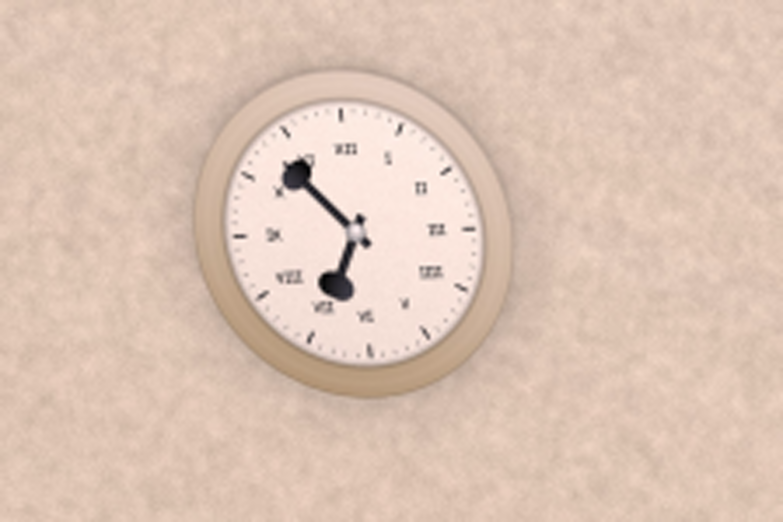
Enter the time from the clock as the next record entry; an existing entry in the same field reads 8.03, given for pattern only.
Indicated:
6.53
